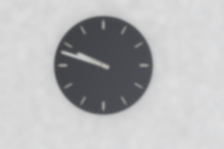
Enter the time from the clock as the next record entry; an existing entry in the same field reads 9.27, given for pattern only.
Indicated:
9.48
